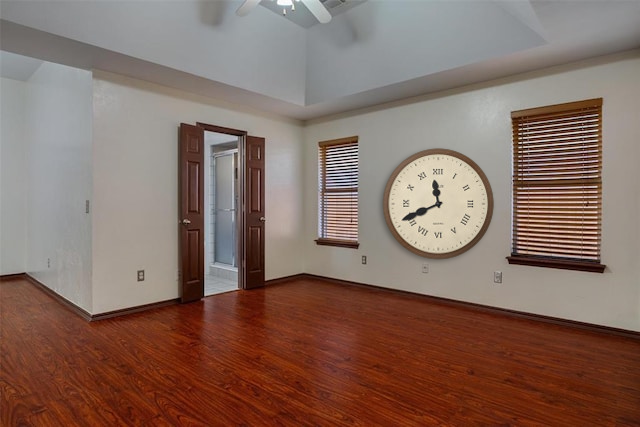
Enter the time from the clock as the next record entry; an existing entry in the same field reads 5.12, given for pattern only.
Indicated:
11.41
